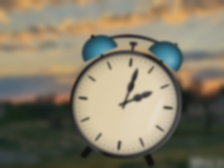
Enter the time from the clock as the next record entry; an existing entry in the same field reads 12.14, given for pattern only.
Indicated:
2.02
